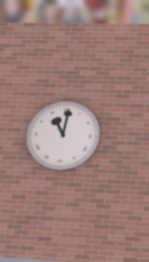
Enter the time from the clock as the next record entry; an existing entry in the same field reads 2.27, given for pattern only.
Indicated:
11.01
